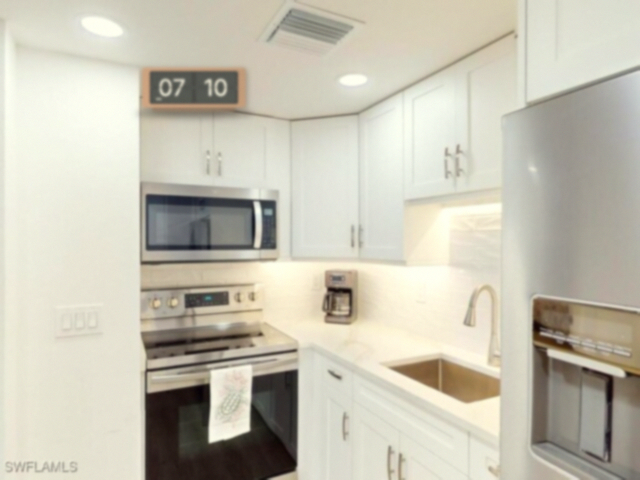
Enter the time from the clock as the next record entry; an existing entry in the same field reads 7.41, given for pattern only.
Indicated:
7.10
